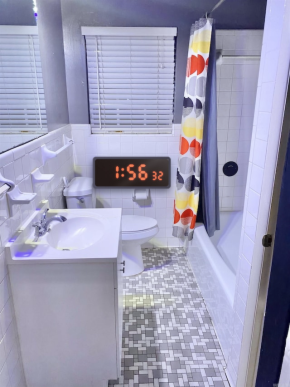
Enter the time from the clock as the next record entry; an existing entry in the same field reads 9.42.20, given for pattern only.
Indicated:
1.56.32
